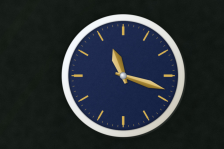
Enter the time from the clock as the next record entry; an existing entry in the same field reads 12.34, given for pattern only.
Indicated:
11.18
